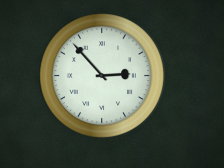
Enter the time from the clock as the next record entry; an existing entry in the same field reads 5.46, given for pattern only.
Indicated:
2.53
